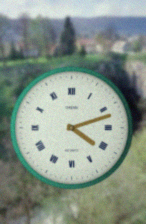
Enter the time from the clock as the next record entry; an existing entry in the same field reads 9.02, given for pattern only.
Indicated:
4.12
